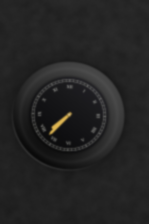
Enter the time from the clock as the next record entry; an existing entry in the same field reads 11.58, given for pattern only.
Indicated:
7.37
